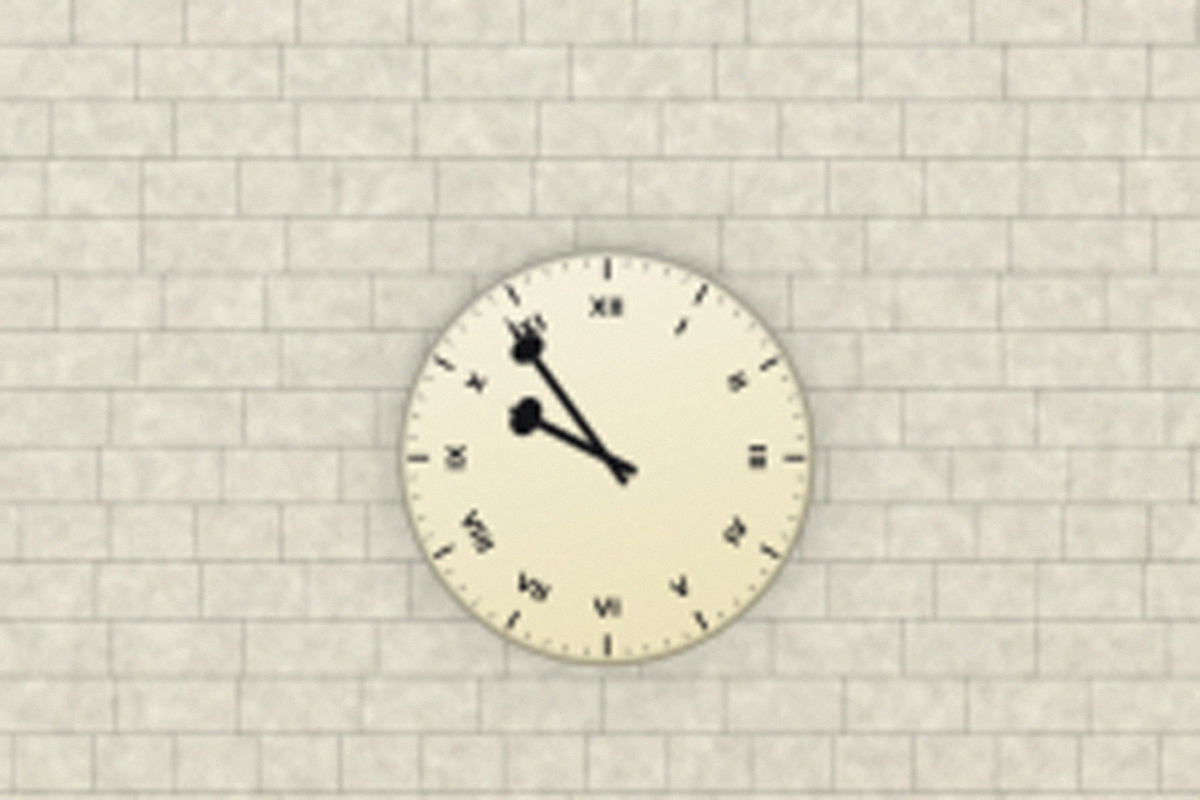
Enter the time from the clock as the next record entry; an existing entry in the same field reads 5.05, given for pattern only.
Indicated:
9.54
